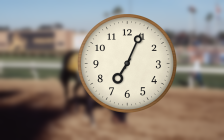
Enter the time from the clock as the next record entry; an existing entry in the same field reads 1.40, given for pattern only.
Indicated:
7.04
